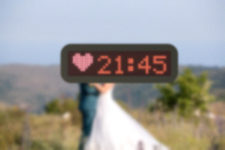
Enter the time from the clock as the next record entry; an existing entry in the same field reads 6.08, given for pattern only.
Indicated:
21.45
